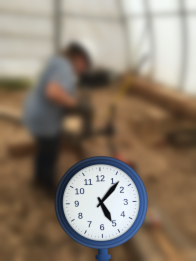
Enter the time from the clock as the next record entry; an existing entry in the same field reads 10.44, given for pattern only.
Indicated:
5.07
